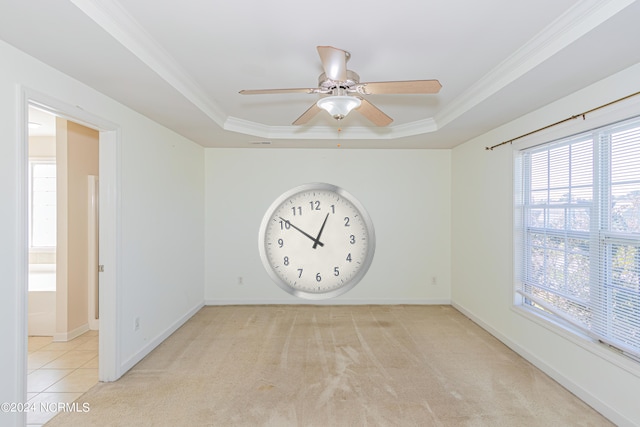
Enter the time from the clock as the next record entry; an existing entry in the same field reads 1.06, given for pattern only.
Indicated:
12.51
